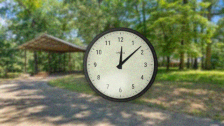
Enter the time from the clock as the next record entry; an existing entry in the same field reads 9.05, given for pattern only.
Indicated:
12.08
